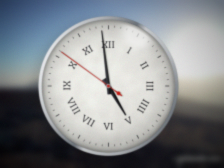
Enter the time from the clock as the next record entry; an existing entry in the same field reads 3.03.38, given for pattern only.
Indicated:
4.58.51
